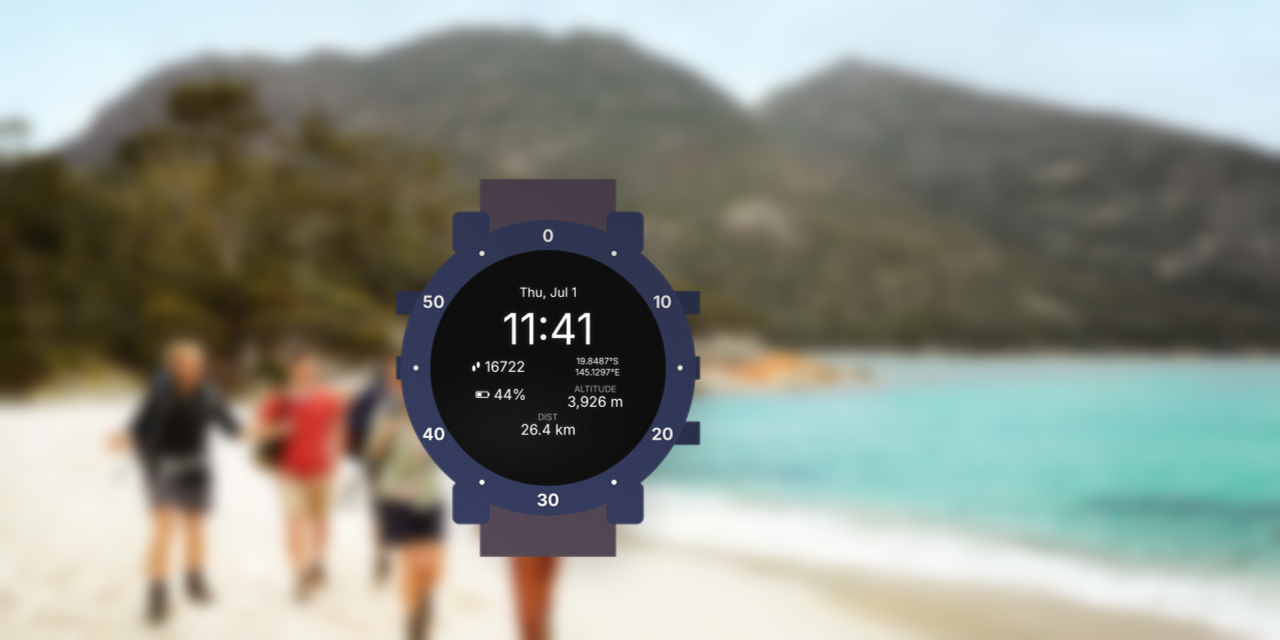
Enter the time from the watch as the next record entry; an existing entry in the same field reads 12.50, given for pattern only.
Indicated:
11.41
